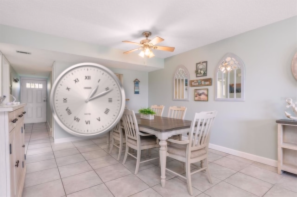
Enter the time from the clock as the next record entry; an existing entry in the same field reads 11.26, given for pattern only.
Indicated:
1.11
